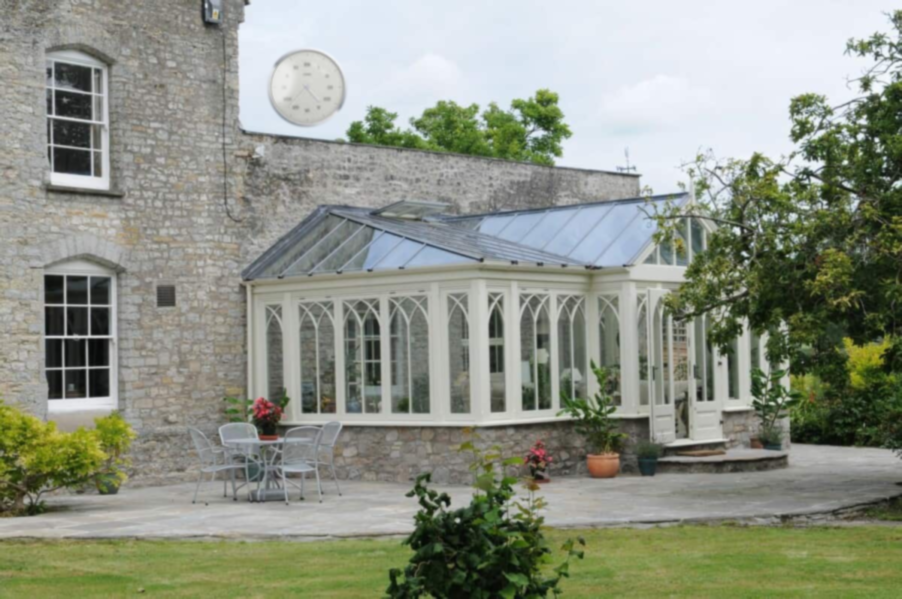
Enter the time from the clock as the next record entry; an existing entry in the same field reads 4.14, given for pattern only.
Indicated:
4.37
